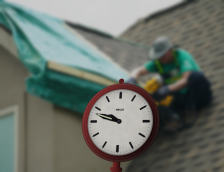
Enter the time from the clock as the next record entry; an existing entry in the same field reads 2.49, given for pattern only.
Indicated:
9.48
